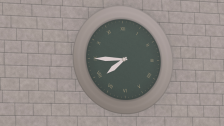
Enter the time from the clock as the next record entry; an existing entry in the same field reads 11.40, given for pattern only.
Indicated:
7.45
